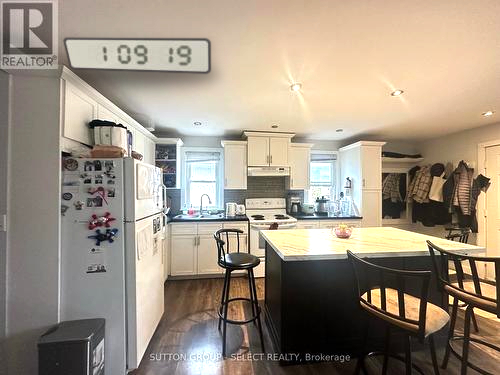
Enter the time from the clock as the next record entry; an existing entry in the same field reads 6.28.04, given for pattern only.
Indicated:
1.09.19
